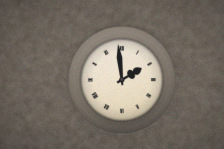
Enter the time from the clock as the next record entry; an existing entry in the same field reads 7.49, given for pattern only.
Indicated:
1.59
